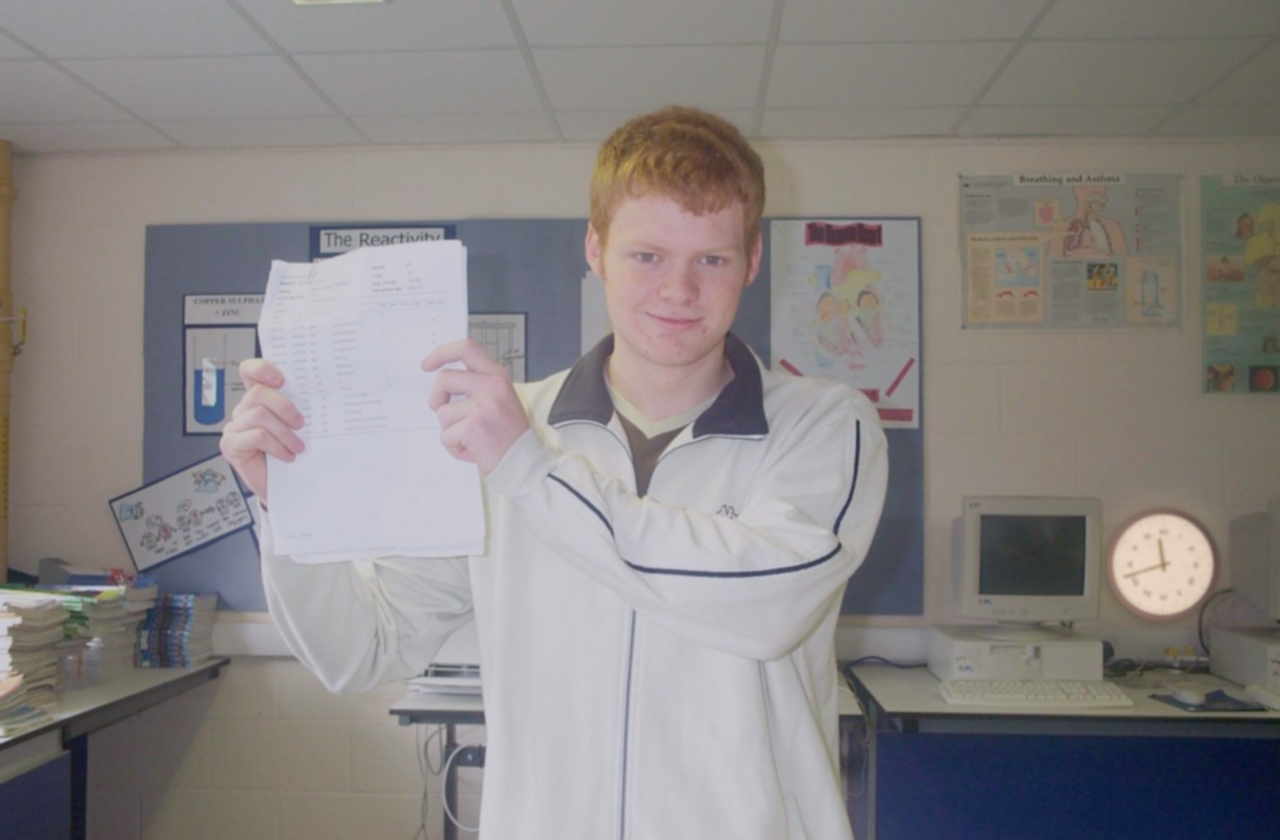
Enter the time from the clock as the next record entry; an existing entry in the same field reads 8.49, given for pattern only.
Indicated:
11.42
